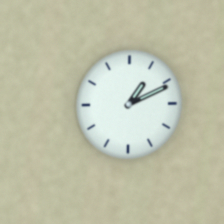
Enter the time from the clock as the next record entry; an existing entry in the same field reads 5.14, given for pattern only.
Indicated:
1.11
